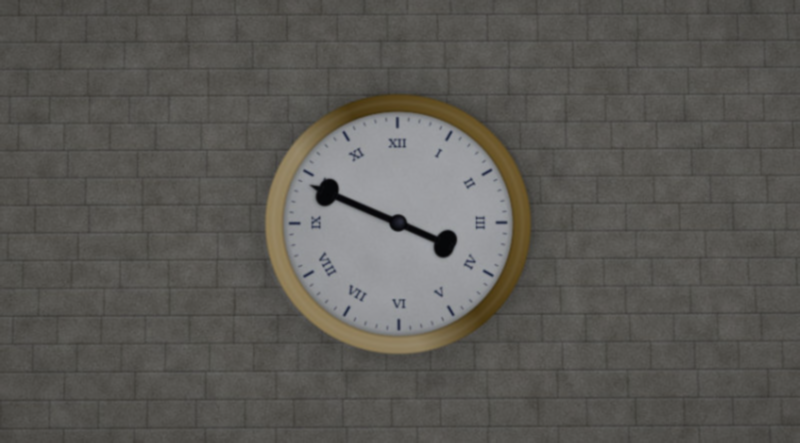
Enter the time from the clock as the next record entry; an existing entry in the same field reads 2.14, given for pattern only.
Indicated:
3.49
